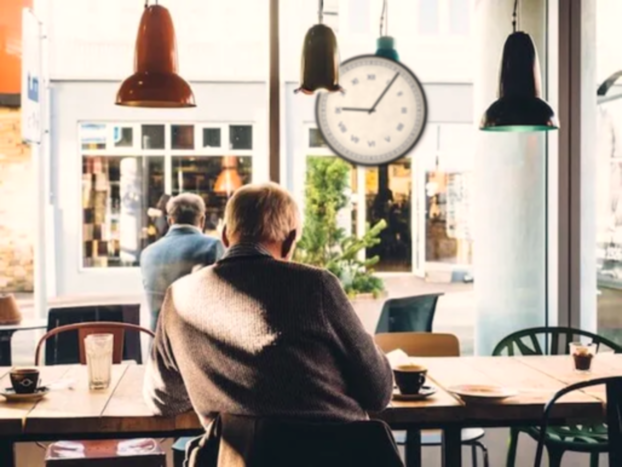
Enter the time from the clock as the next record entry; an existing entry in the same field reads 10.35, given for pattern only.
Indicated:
9.06
